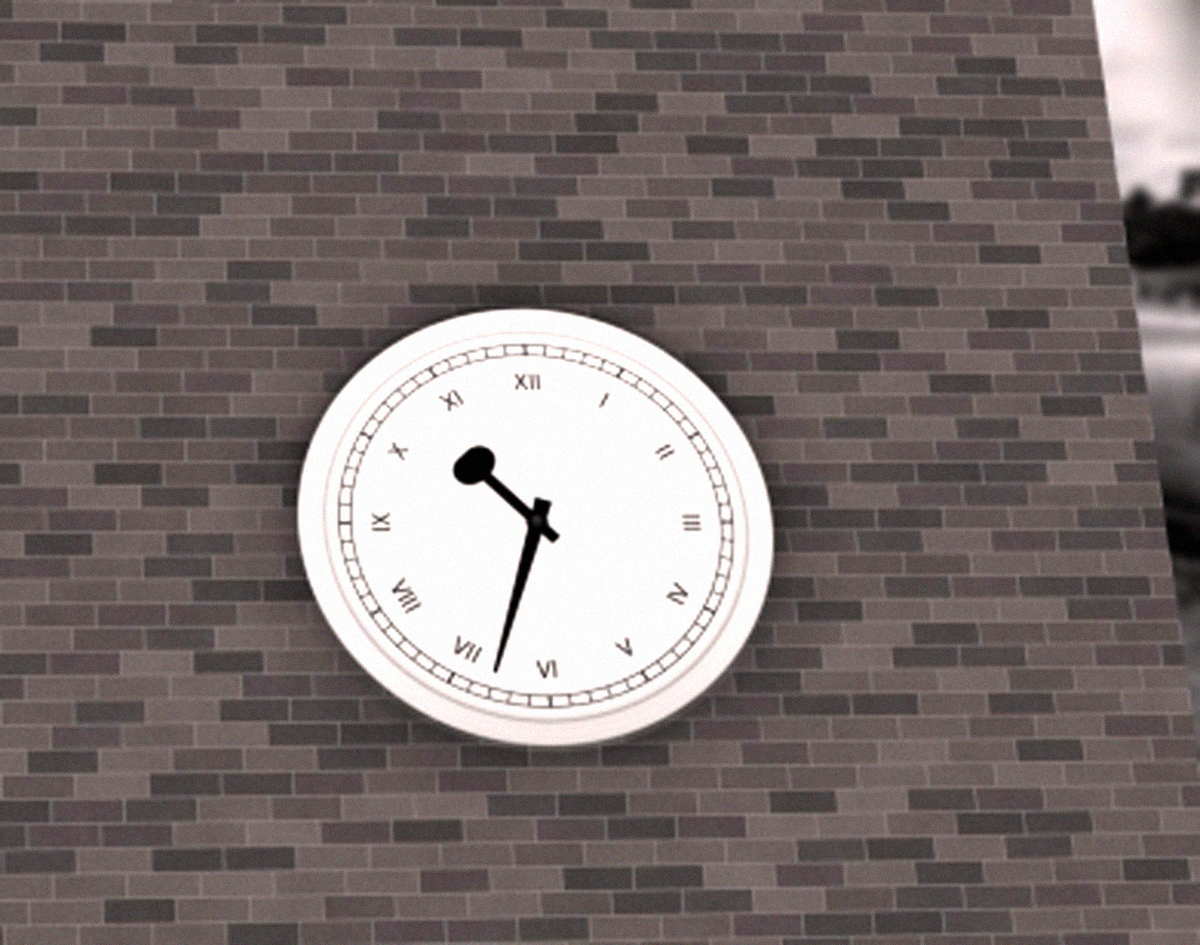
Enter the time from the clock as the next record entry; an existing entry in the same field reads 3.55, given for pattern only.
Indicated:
10.33
